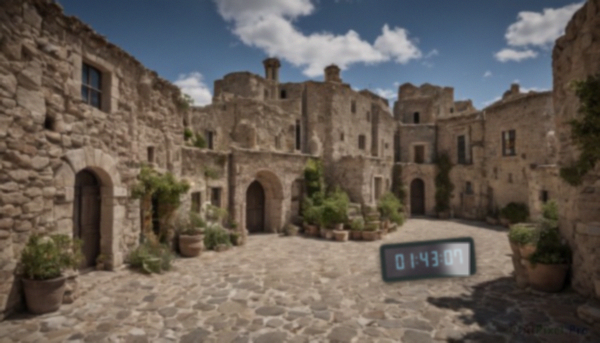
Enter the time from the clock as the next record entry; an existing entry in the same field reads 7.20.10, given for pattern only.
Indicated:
1.43.07
